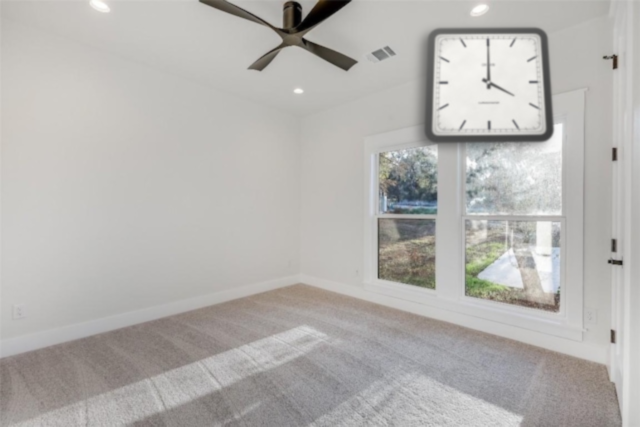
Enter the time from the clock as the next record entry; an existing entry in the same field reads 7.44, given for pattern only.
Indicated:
4.00
